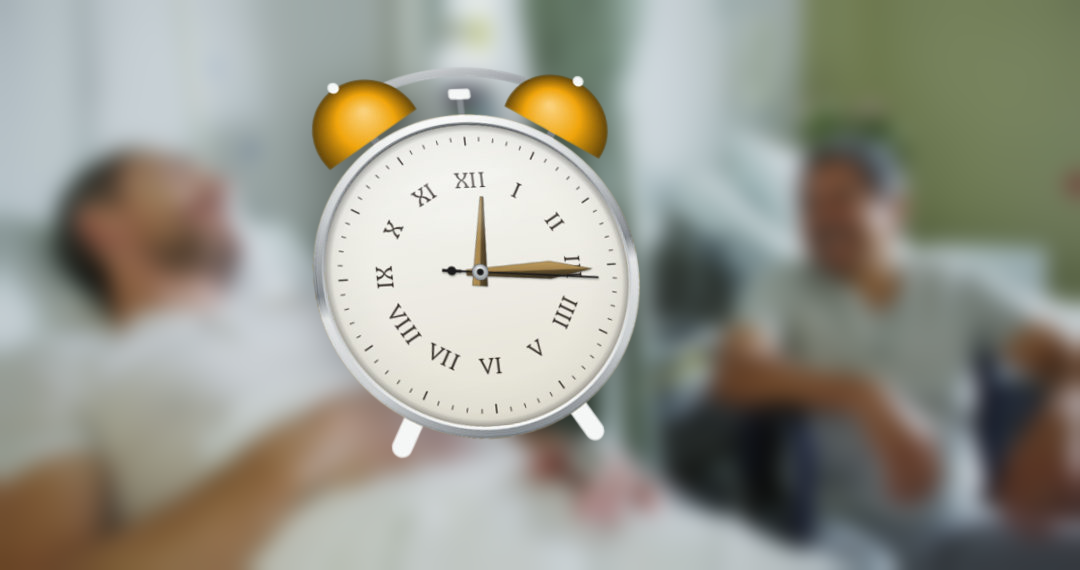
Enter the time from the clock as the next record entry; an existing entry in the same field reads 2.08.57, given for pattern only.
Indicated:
12.15.16
